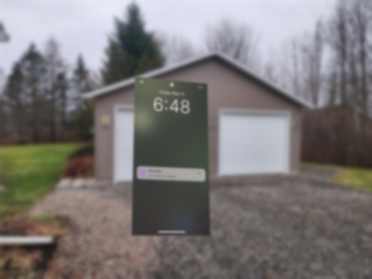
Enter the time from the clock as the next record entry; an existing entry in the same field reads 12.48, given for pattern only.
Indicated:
6.48
